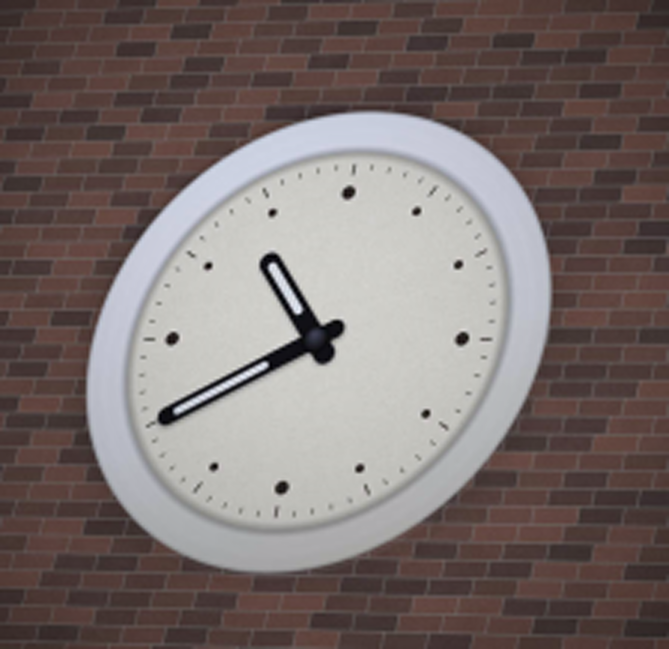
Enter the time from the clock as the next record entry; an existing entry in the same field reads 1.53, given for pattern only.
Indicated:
10.40
